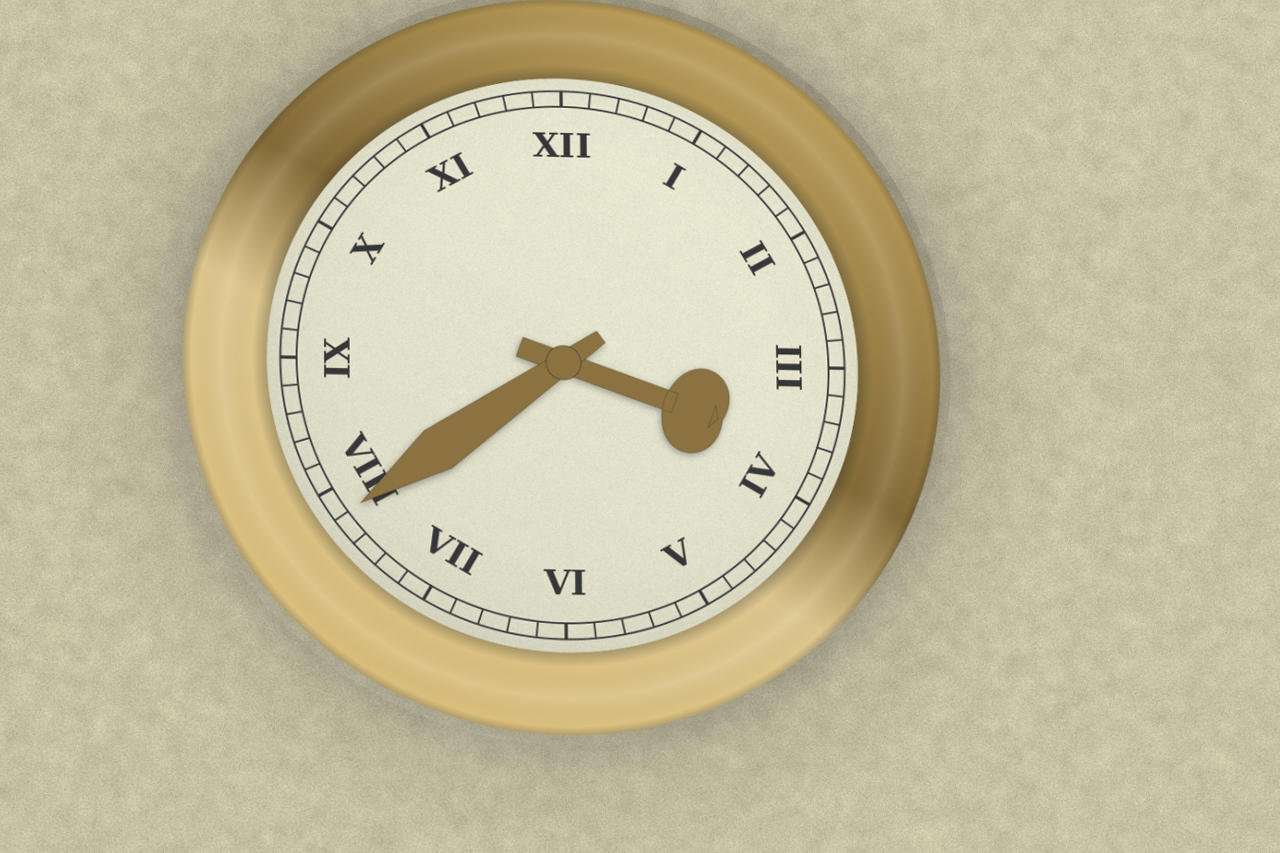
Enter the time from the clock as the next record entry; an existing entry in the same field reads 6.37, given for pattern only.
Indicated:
3.39
